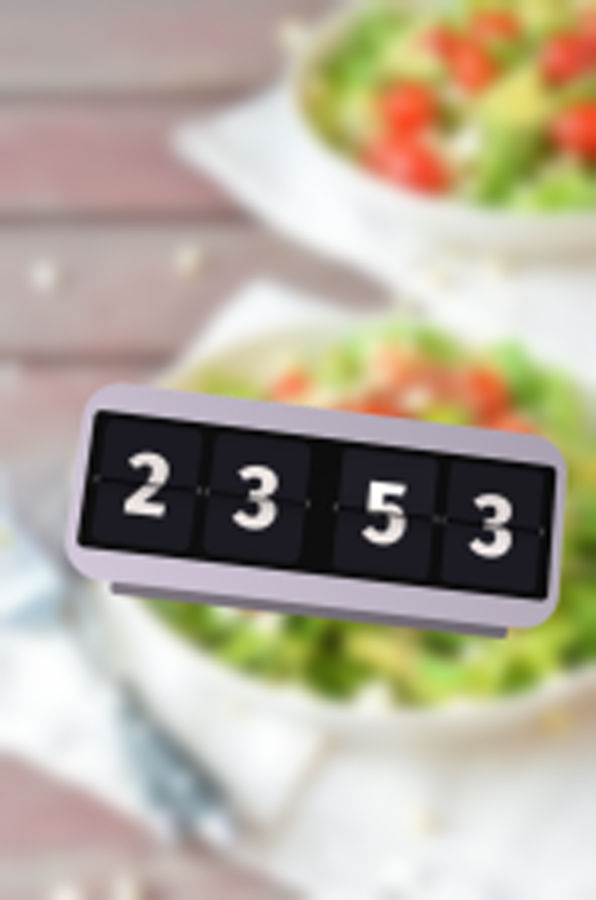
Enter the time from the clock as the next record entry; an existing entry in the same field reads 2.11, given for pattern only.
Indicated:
23.53
